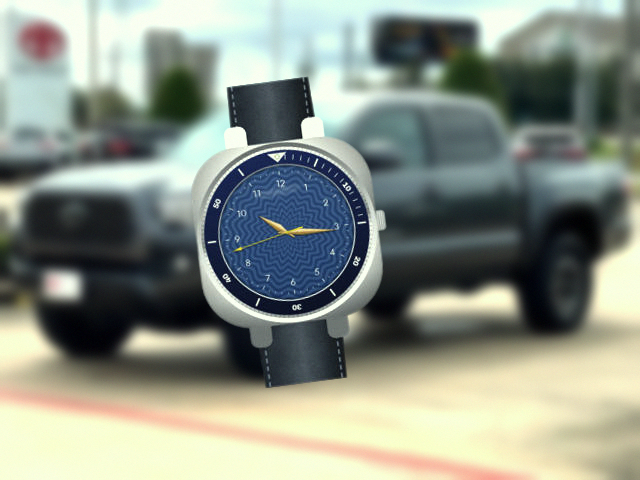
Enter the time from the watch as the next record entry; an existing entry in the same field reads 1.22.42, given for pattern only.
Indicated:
10.15.43
